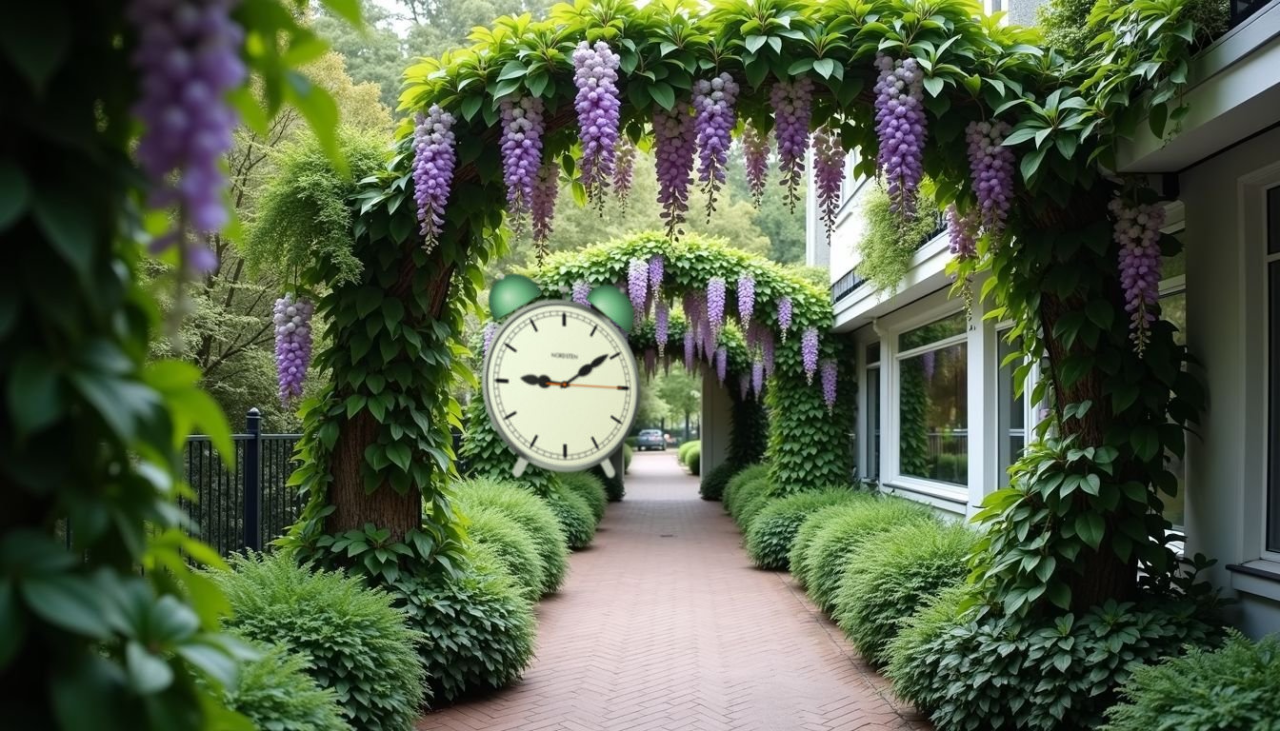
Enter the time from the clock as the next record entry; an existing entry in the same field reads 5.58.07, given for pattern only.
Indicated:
9.09.15
